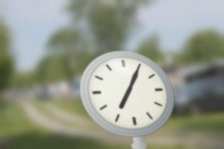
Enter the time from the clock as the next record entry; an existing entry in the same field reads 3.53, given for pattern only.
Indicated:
7.05
